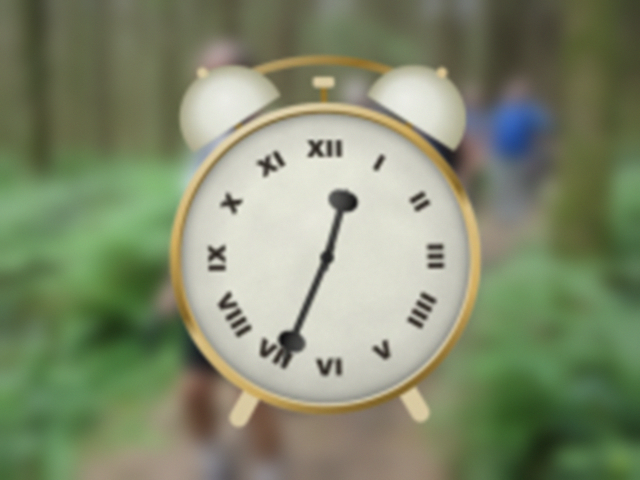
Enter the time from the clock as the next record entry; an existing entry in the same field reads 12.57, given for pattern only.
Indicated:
12.34
